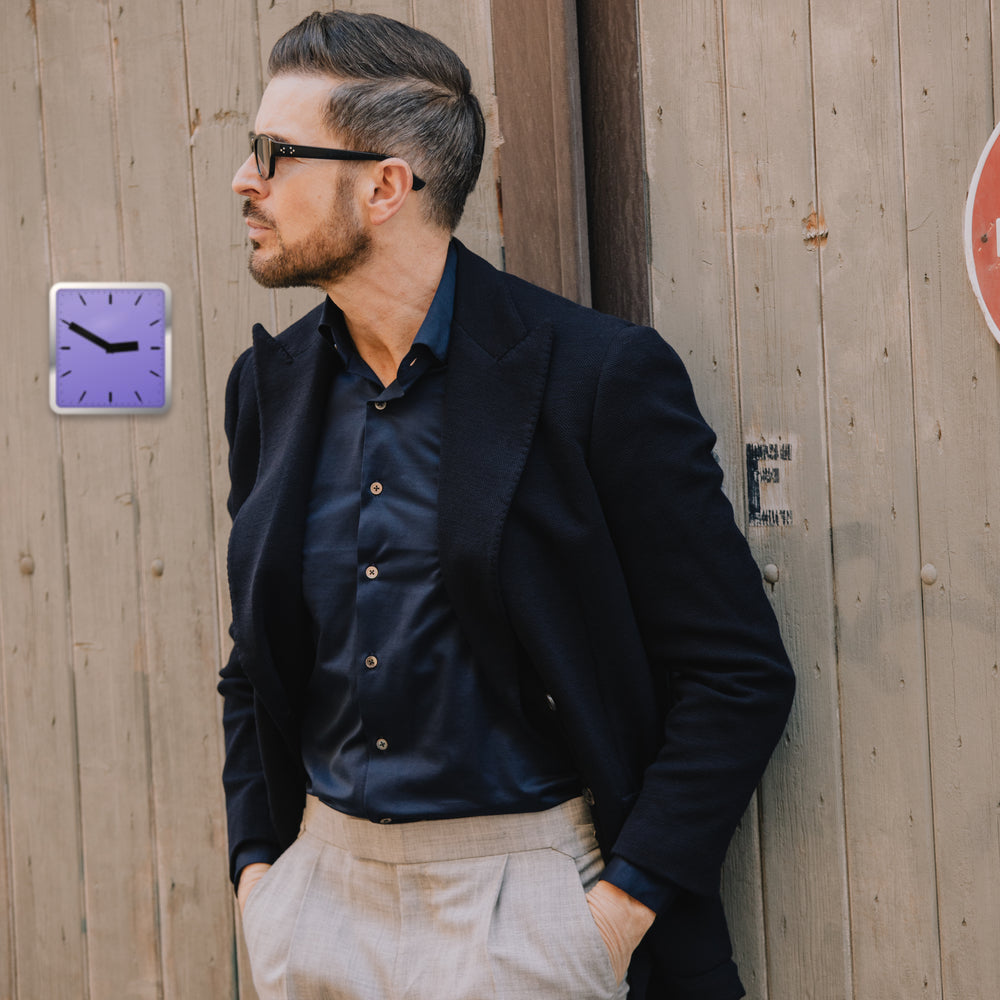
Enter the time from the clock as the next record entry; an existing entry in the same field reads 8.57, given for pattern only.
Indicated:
2.50
